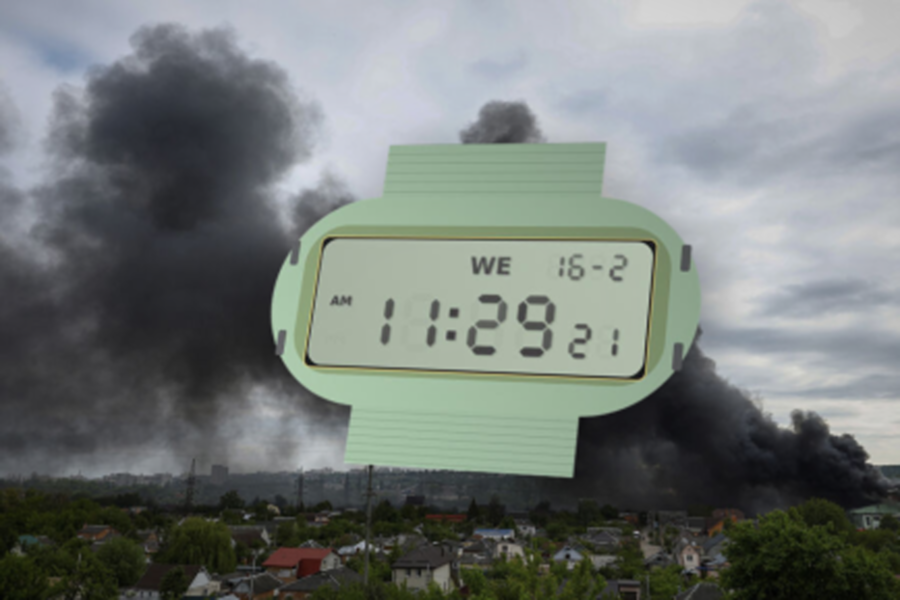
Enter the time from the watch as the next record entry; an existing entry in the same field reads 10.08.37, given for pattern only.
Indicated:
11.29.21
